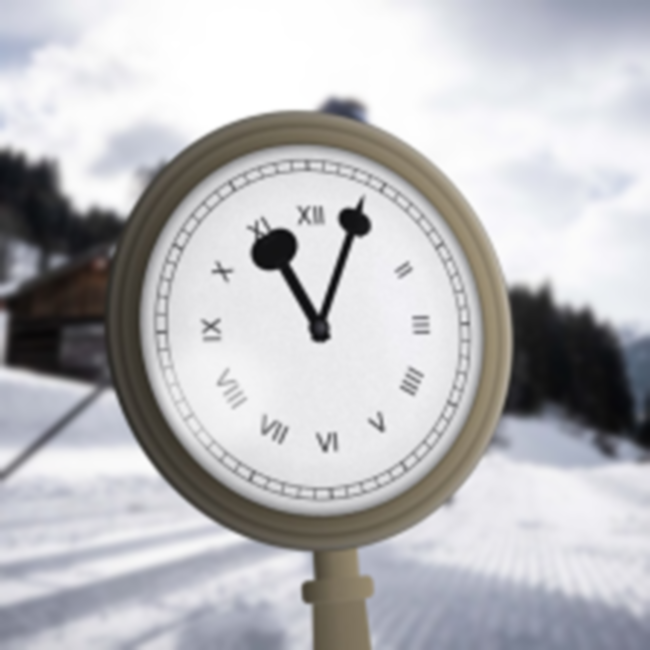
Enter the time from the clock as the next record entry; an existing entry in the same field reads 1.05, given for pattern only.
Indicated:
11.04
